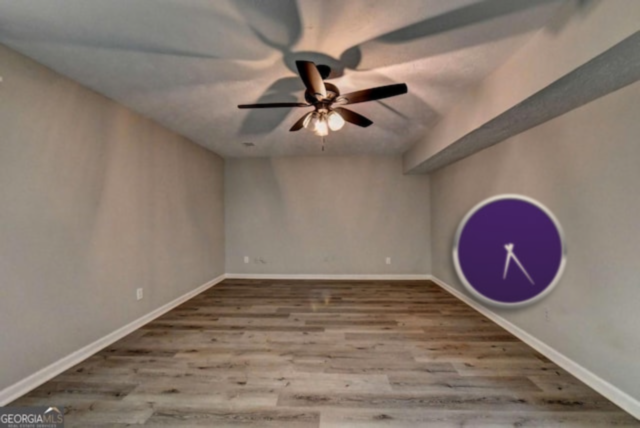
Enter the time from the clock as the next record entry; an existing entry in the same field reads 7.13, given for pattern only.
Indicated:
6.24
